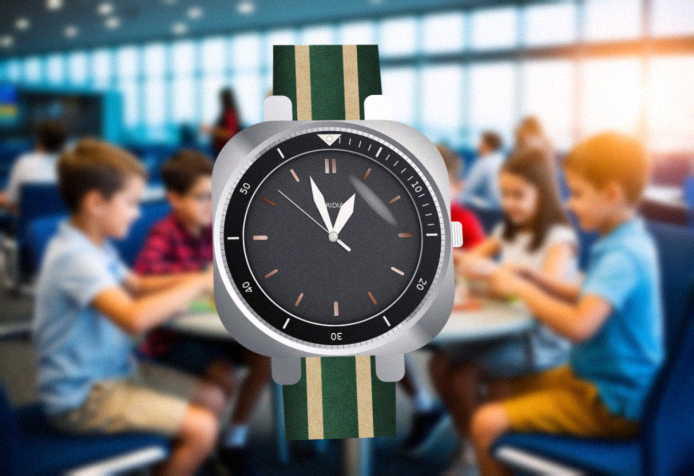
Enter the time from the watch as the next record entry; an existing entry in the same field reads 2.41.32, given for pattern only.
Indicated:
12.56.52
